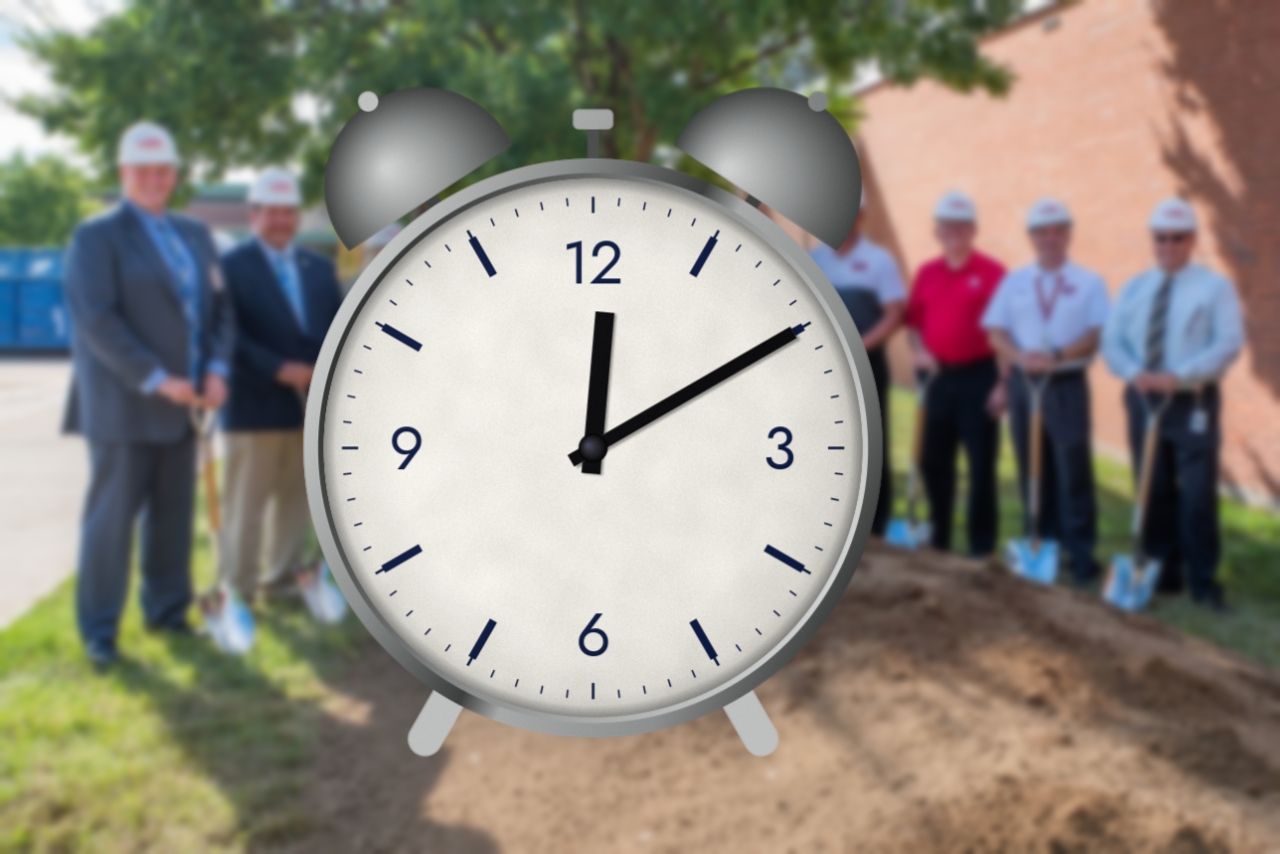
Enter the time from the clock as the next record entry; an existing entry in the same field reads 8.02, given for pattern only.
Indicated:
12.10
